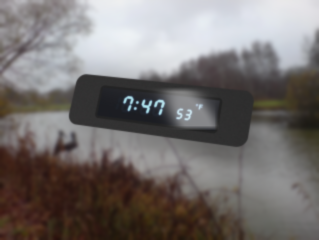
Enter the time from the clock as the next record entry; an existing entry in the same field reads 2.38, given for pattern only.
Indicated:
7.47
